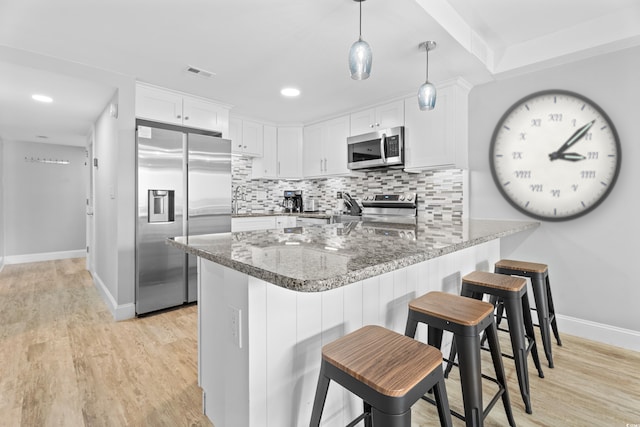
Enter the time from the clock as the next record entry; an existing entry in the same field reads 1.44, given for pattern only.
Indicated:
3.08
